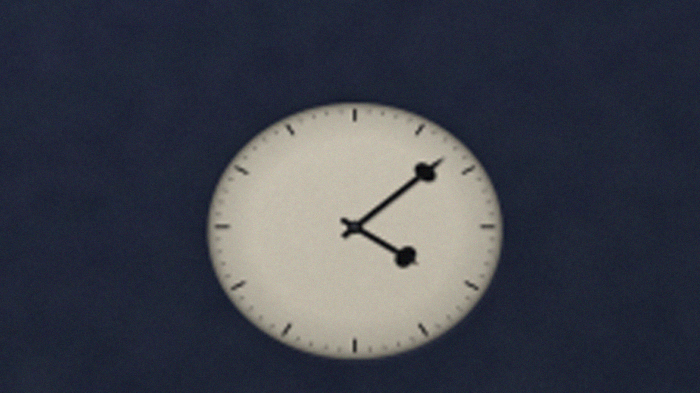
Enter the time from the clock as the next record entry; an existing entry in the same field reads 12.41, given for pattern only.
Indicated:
4.08
